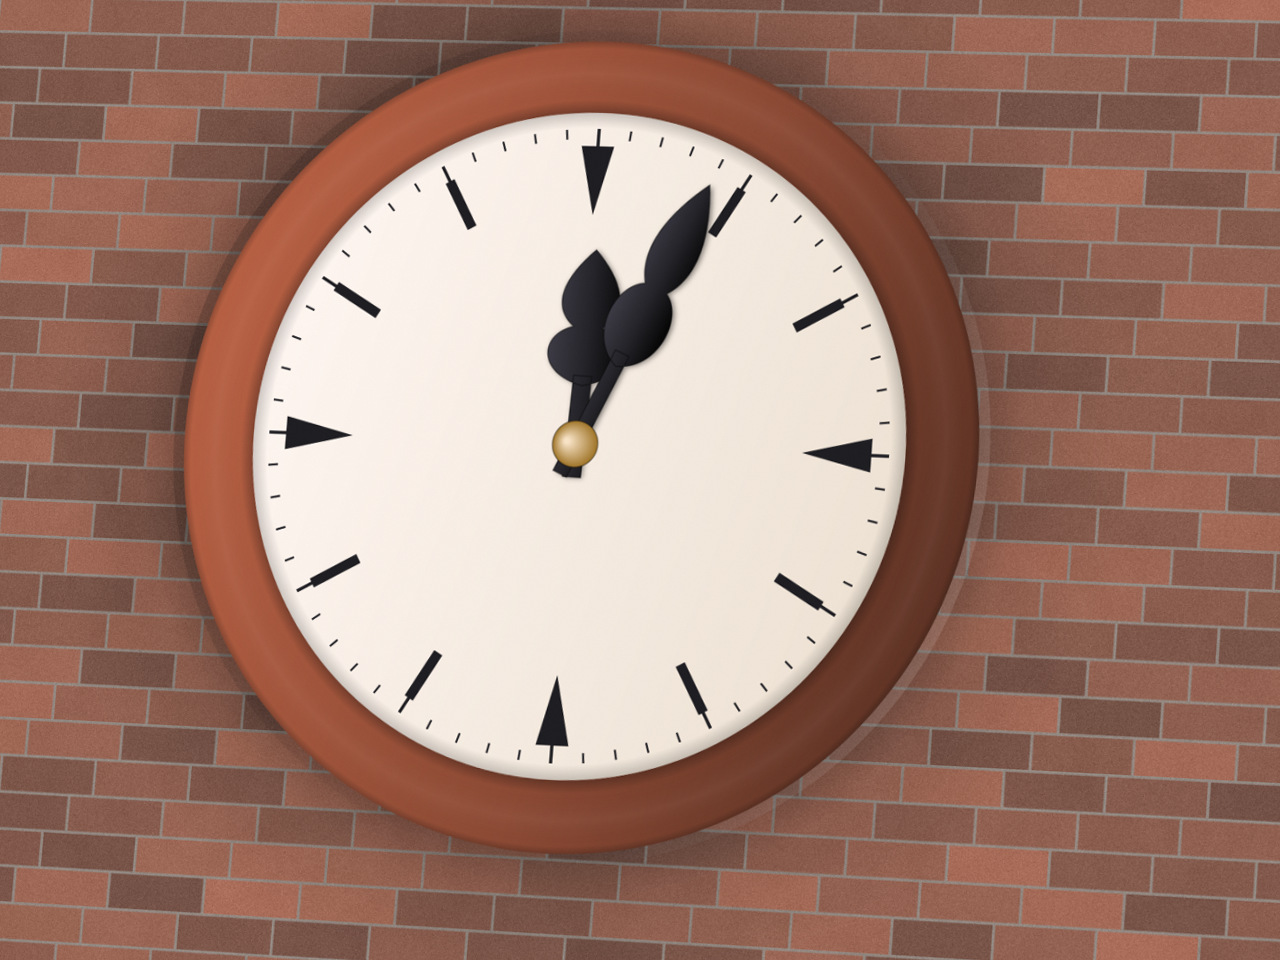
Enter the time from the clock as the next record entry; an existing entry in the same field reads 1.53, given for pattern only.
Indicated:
12.04
